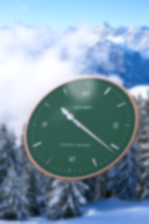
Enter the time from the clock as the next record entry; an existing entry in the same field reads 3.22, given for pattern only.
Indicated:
10.21
